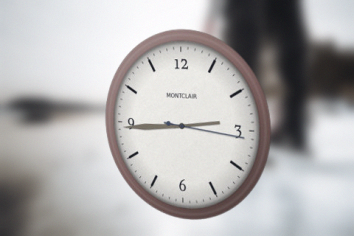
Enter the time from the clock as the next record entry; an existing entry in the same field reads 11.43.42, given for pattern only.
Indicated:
2.44.16
